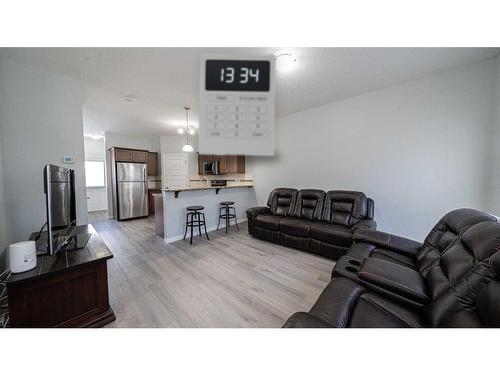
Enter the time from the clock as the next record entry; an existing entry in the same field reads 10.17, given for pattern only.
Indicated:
13.34
